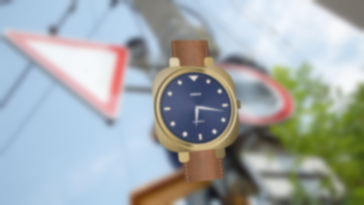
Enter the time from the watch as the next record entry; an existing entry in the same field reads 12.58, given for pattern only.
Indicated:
6.17
